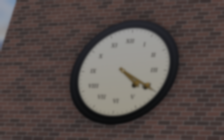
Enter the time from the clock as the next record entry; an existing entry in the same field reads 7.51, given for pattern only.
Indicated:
4.20
